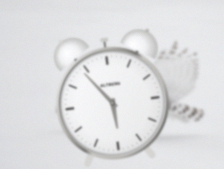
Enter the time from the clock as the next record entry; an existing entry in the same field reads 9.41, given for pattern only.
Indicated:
5.54
